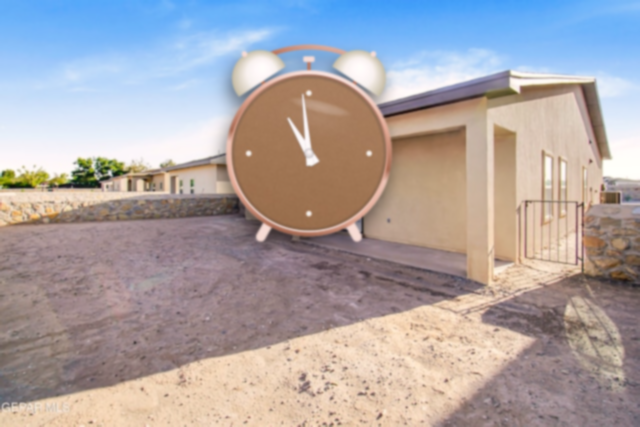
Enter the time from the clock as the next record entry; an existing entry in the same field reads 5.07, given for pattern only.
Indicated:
10.59
